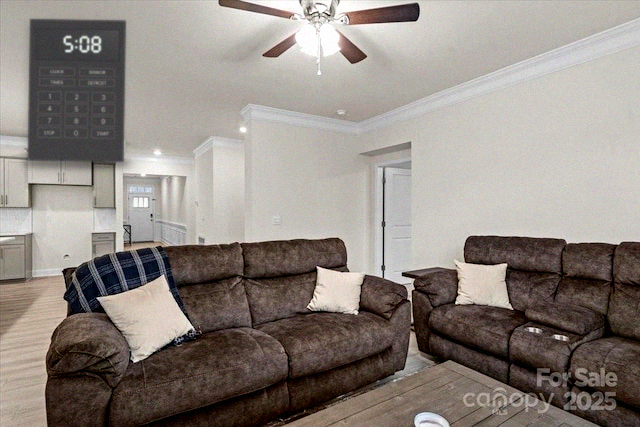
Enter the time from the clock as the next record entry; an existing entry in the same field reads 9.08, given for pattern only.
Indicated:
5.08
